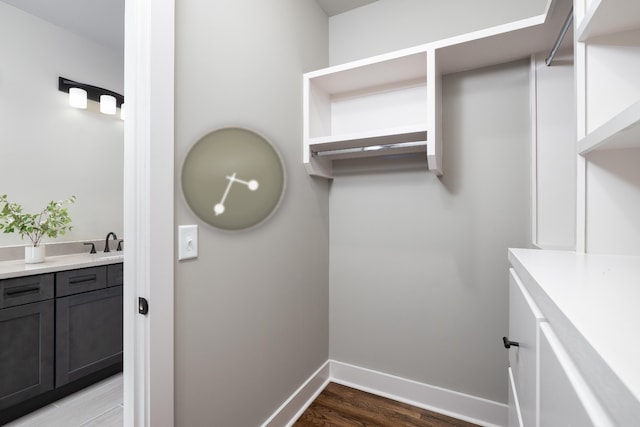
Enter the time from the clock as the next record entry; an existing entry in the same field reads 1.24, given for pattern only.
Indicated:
3.34
